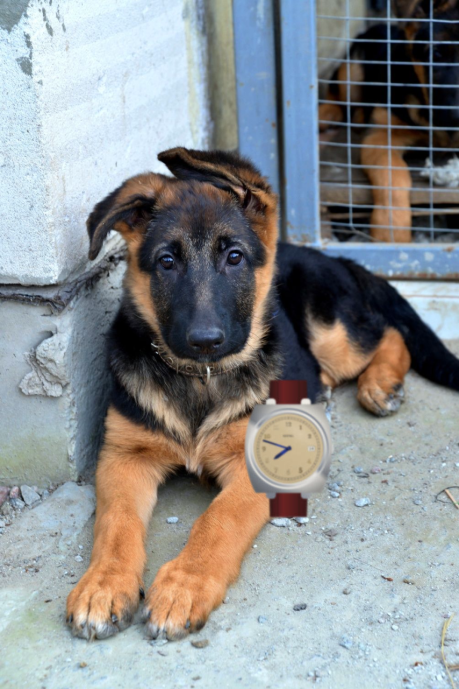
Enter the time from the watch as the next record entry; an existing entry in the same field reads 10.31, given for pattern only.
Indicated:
7.48
